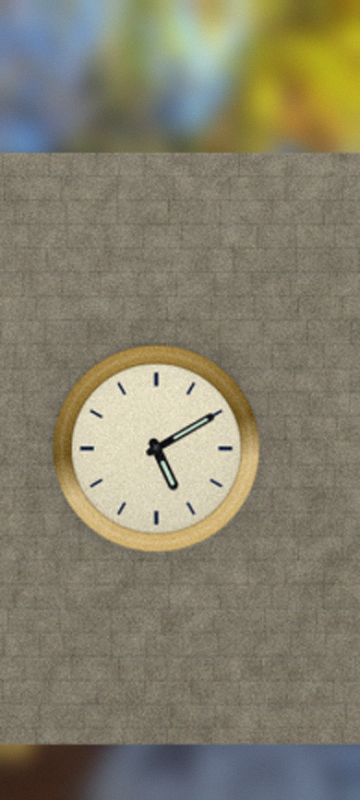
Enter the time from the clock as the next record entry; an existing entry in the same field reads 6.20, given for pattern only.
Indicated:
5.10
